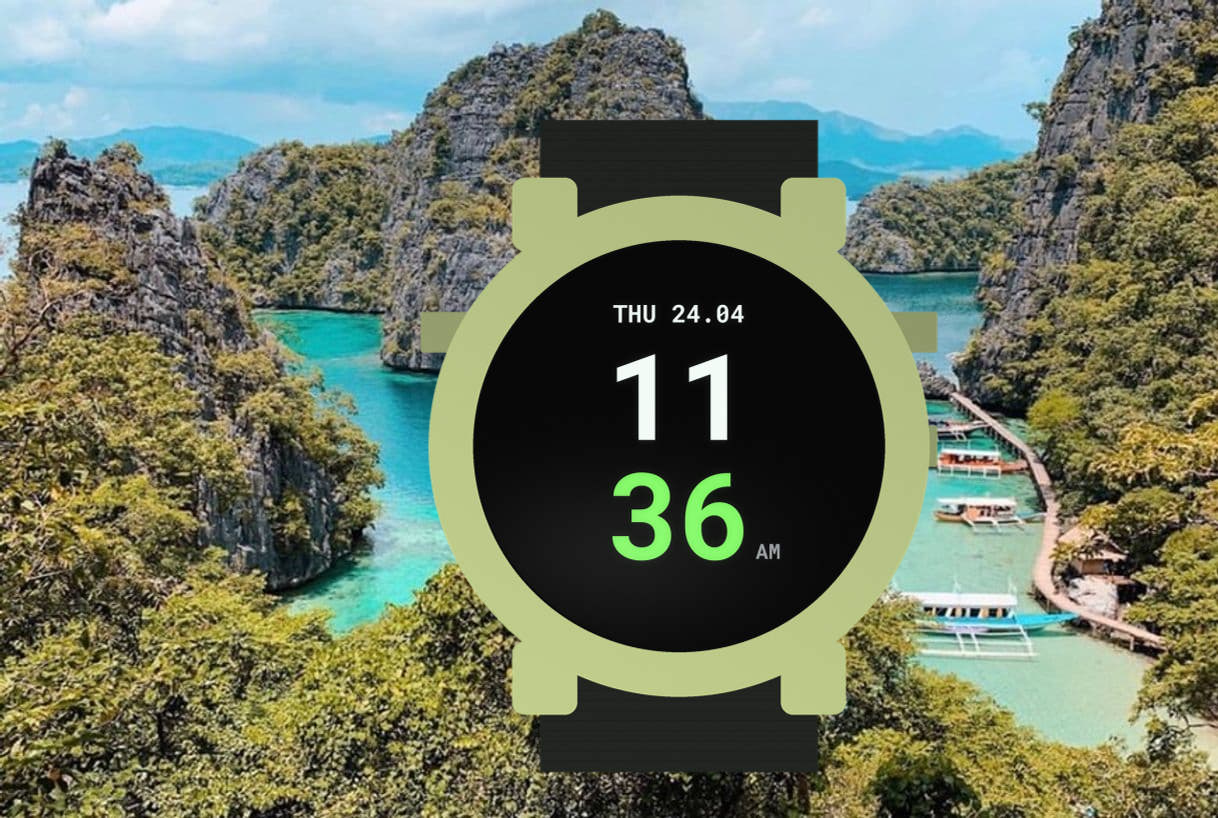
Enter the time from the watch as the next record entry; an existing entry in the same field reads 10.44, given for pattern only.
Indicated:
11.36
